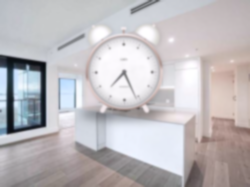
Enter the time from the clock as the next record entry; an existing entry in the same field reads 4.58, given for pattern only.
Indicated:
7.26
